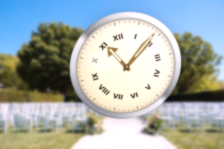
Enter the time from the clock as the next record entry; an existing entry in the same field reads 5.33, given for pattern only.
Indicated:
11.09
